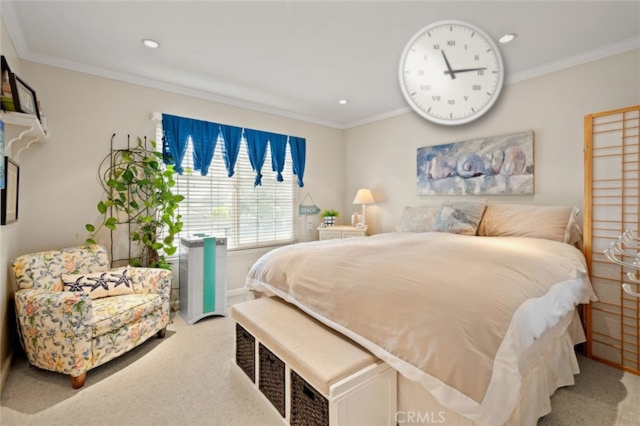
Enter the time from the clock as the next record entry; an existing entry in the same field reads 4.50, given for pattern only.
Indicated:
11.14
